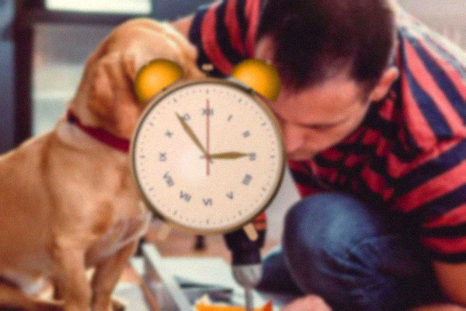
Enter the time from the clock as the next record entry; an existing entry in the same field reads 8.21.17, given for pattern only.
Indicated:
2.54.00
